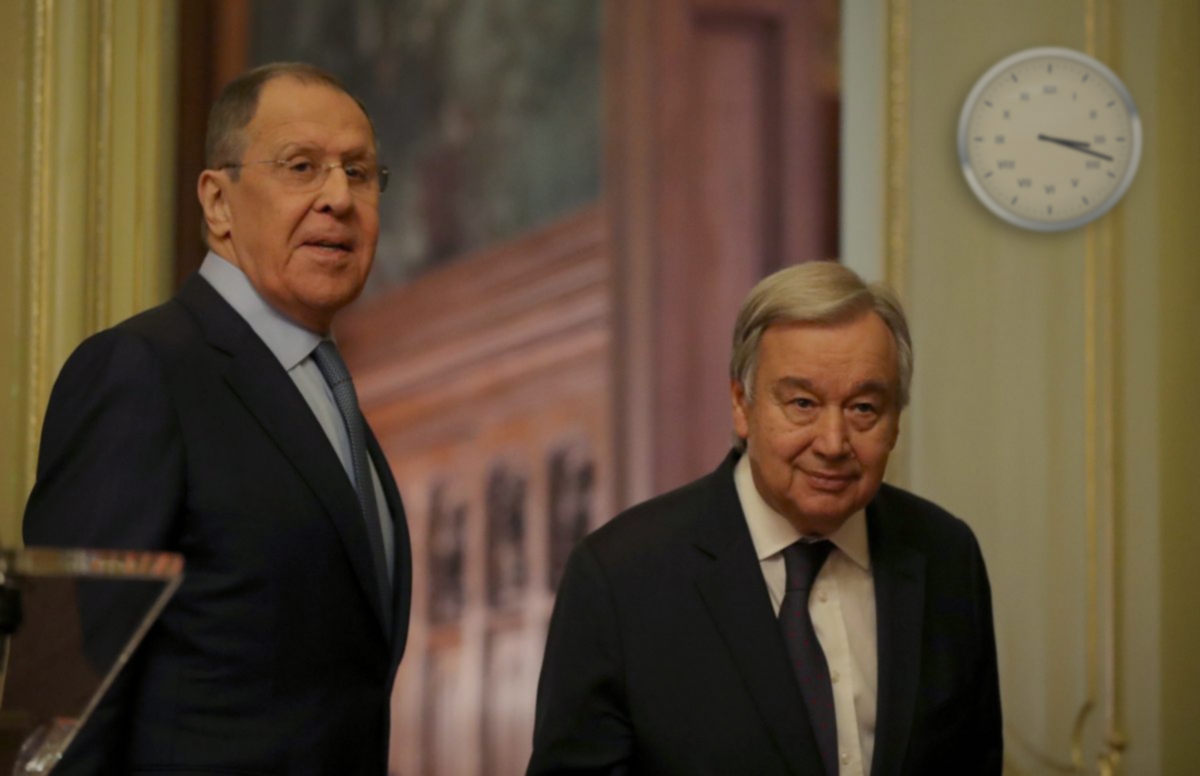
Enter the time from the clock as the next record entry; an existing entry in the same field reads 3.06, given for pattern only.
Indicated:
3.18
